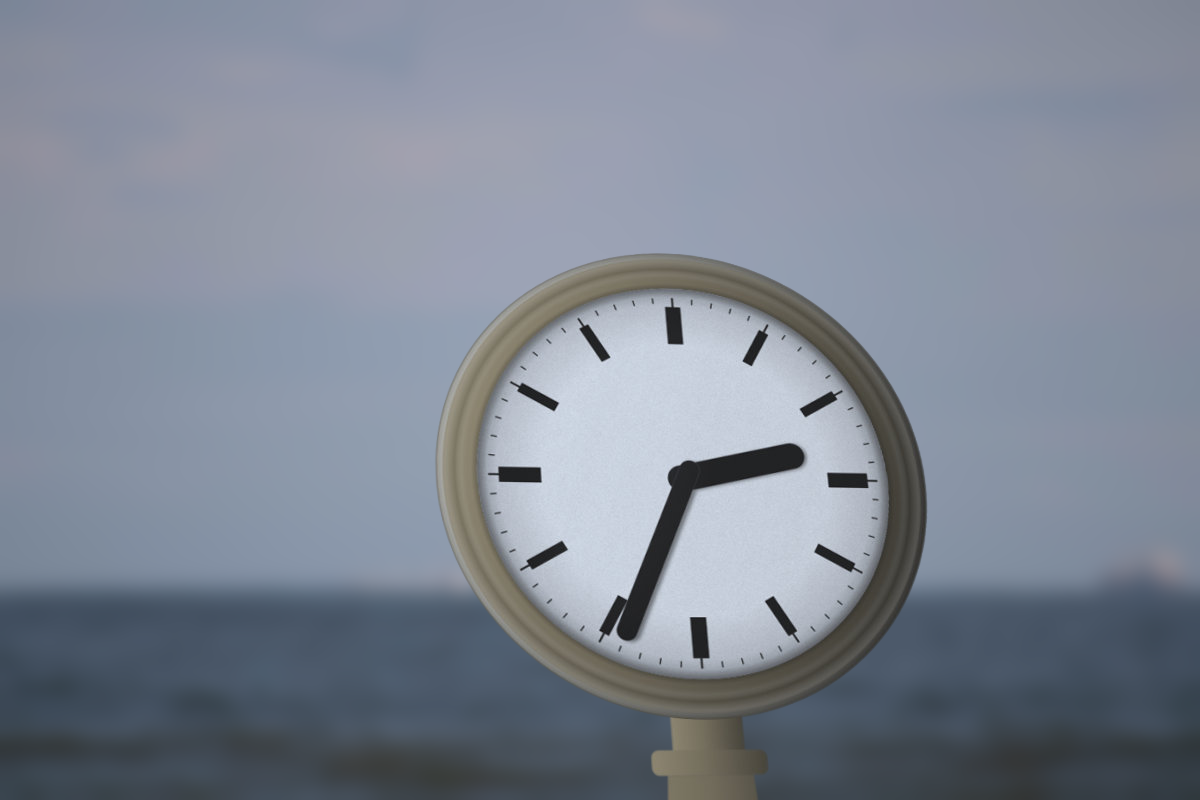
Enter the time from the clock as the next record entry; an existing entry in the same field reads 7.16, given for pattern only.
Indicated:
2.34
